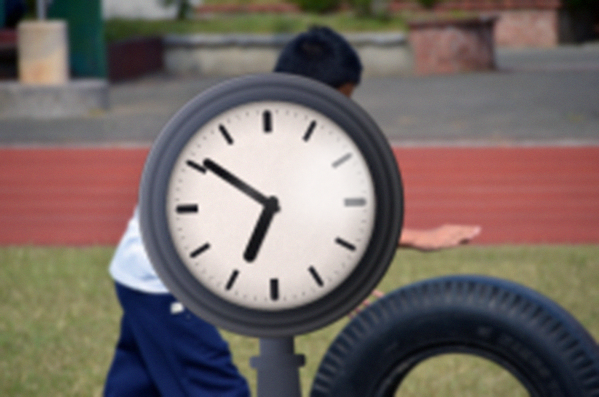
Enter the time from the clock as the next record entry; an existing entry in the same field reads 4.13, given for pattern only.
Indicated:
6.51
